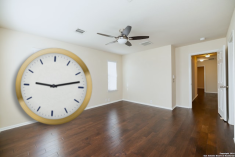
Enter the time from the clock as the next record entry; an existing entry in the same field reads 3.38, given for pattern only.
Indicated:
9.13
